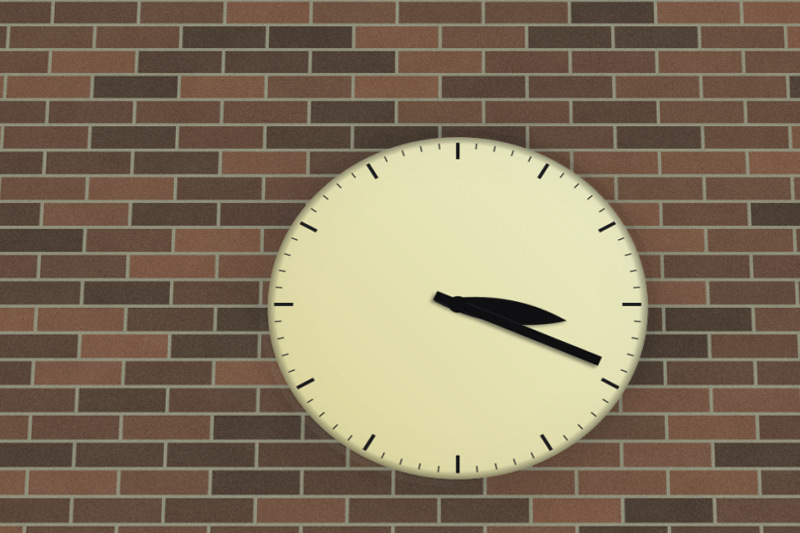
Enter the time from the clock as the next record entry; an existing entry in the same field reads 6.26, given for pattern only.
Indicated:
3.19
